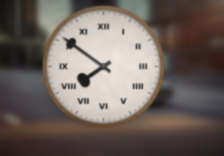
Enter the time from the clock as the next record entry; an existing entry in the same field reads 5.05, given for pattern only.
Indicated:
7.51
